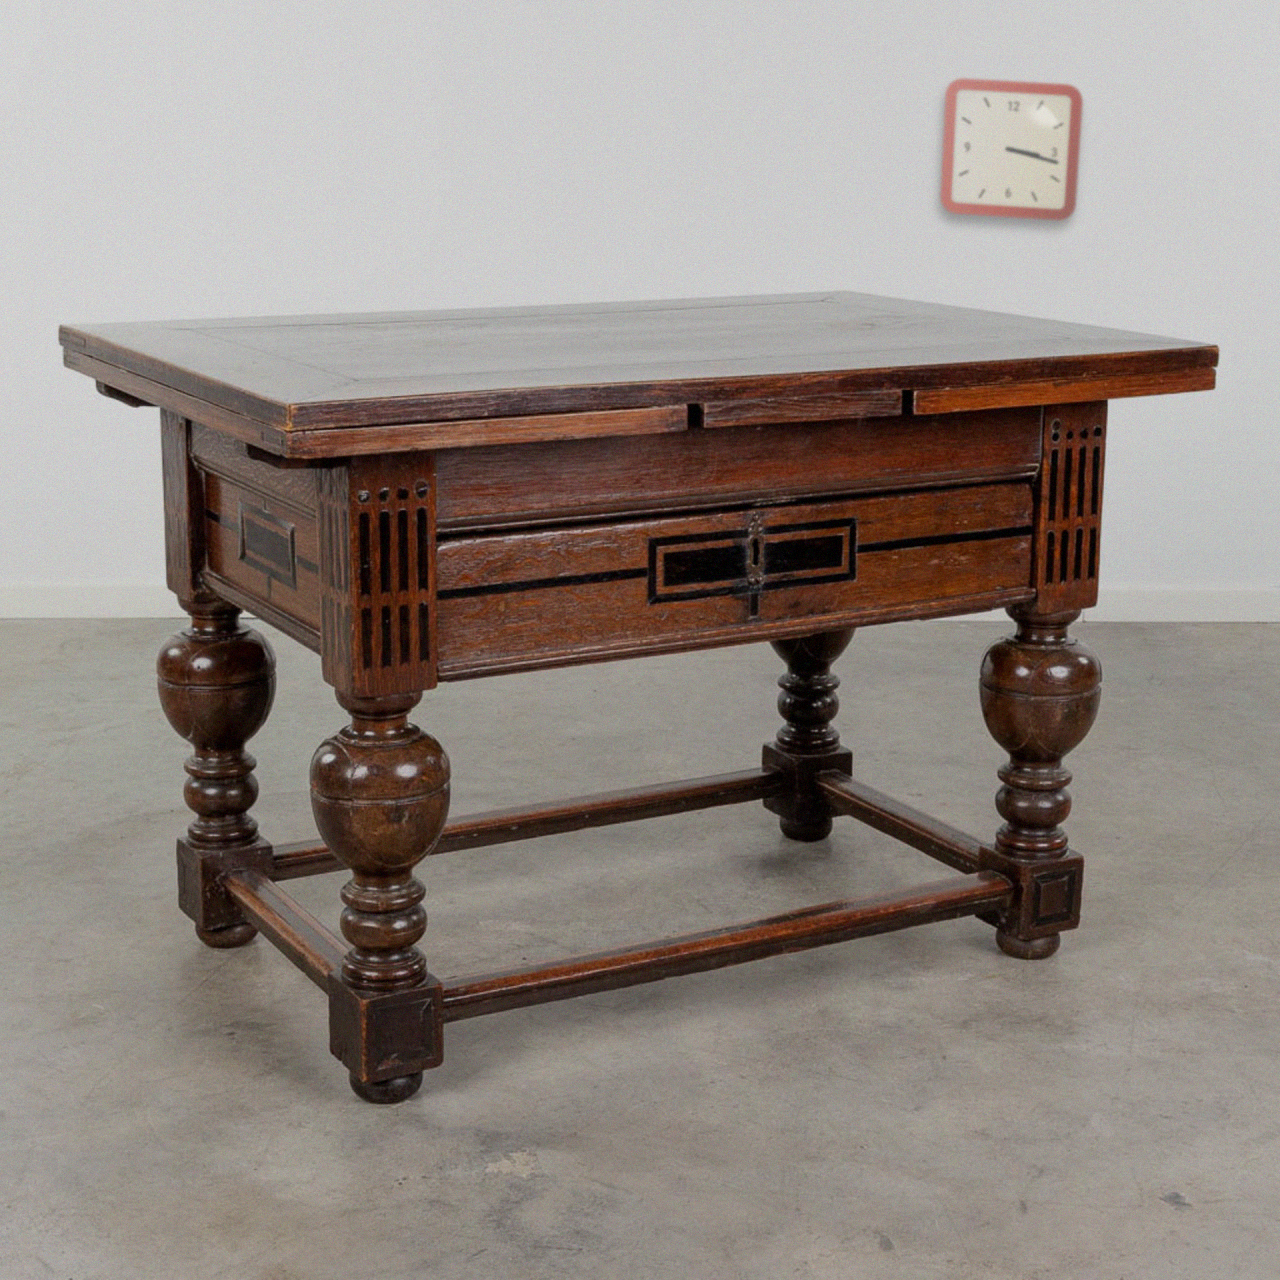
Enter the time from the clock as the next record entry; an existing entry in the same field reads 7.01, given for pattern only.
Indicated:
3.17
